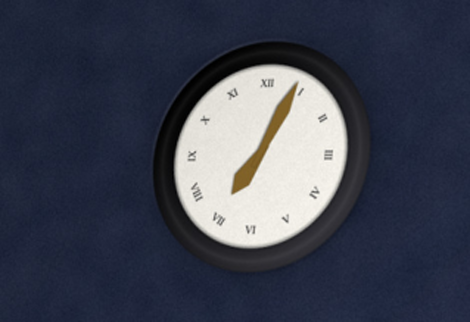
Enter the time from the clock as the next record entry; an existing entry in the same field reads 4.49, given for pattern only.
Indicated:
7.04
